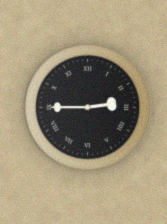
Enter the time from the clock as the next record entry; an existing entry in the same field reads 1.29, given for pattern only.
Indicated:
2.45
